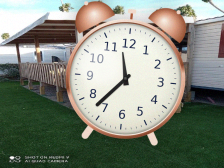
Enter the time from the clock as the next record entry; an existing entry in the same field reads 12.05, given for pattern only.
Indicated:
11.37
